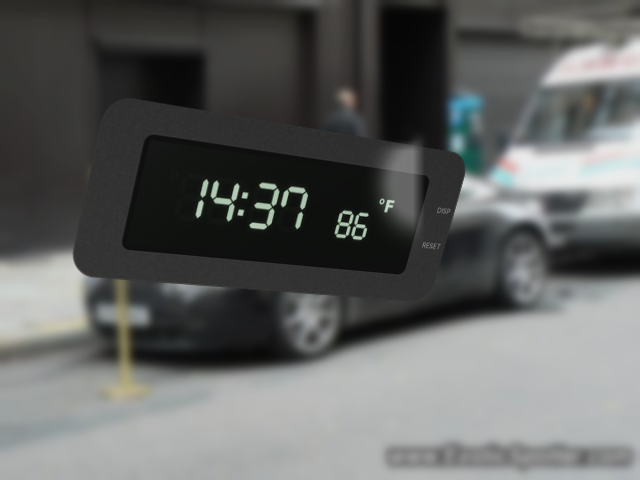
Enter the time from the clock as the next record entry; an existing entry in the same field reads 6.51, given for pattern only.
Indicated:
14.37
